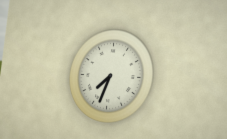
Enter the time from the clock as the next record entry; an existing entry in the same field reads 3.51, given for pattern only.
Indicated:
7.33
